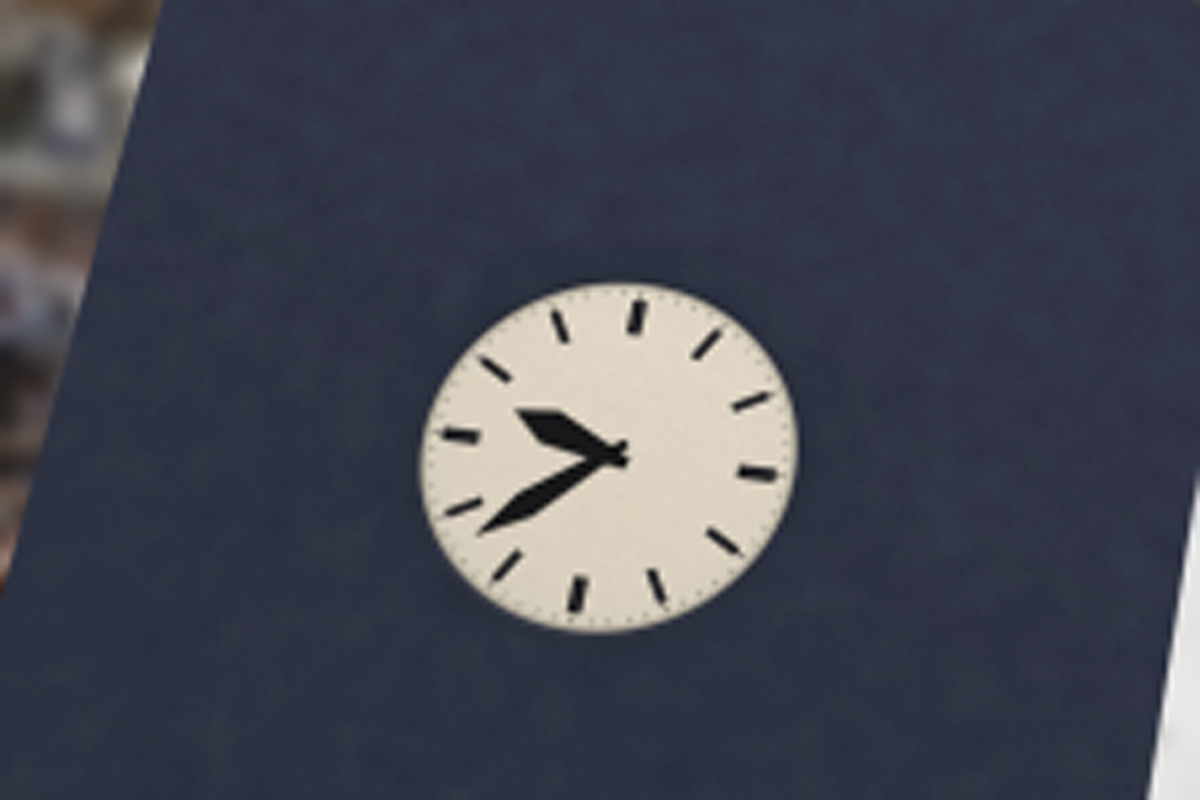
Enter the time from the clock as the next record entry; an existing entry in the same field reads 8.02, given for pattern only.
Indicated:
9.38
